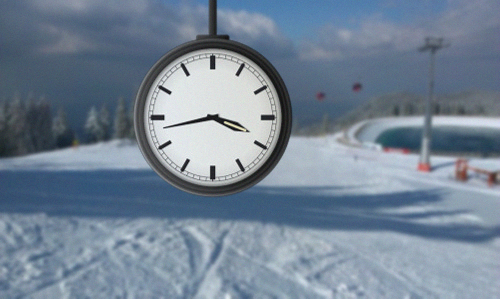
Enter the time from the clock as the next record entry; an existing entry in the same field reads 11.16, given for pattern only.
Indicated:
3.43
